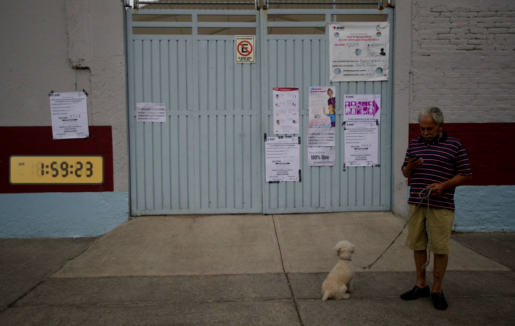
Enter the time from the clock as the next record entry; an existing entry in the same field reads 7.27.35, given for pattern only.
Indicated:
1.59.23
